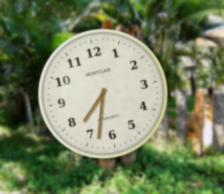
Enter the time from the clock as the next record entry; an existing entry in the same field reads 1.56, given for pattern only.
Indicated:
7.33
